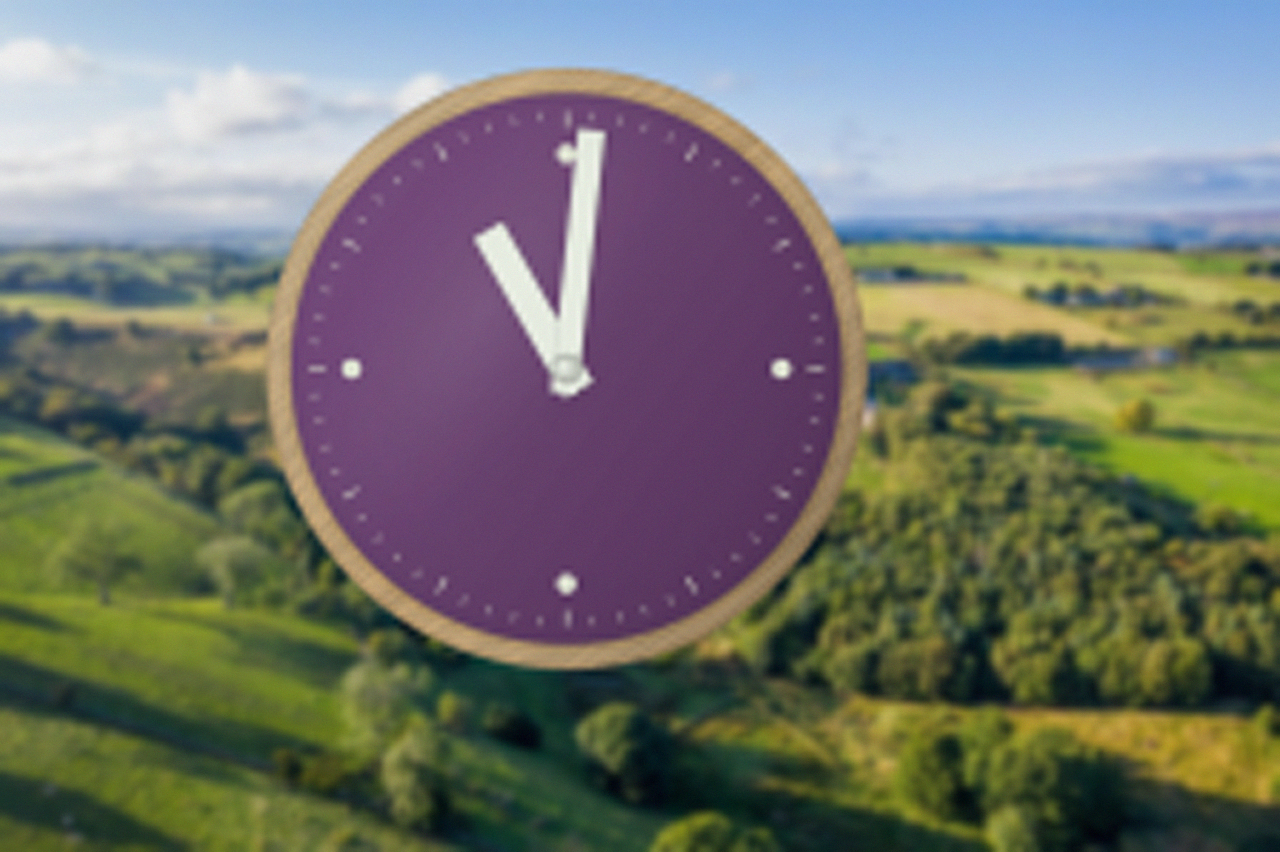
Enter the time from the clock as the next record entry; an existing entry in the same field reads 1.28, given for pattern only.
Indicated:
11.01
